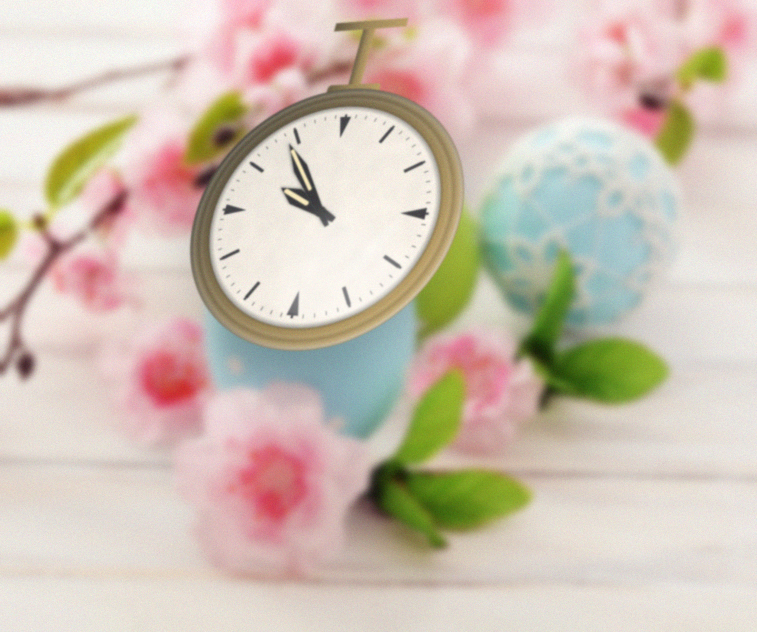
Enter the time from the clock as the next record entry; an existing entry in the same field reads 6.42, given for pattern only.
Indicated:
9.54
